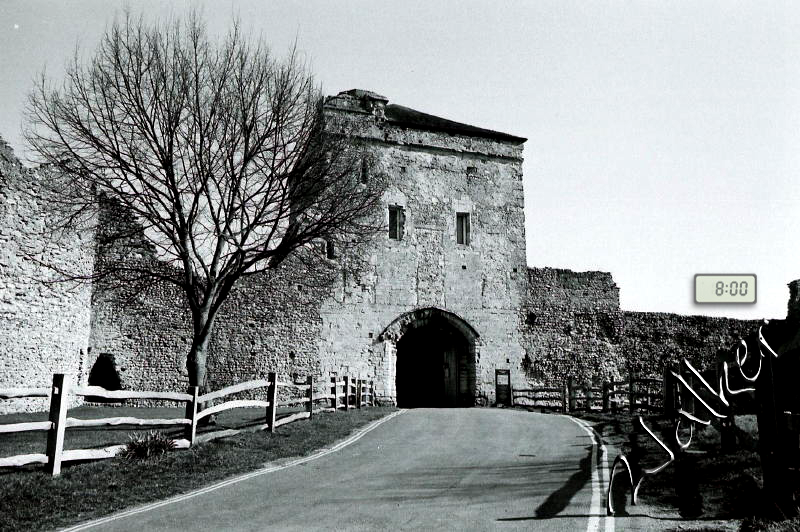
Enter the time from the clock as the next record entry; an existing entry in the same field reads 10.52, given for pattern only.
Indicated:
8.00
